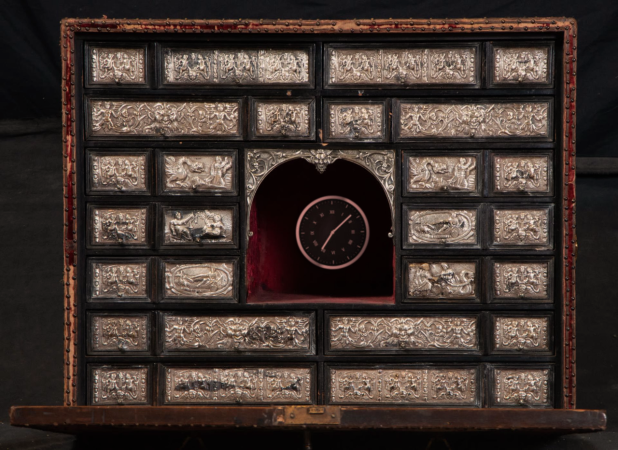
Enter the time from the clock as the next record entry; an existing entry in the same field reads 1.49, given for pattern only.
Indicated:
7.08
